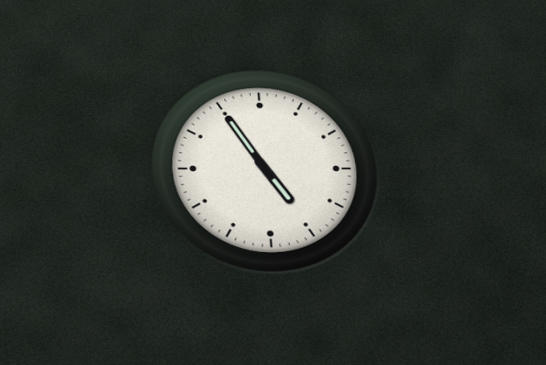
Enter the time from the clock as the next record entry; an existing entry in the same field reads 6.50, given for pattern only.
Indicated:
4.55
